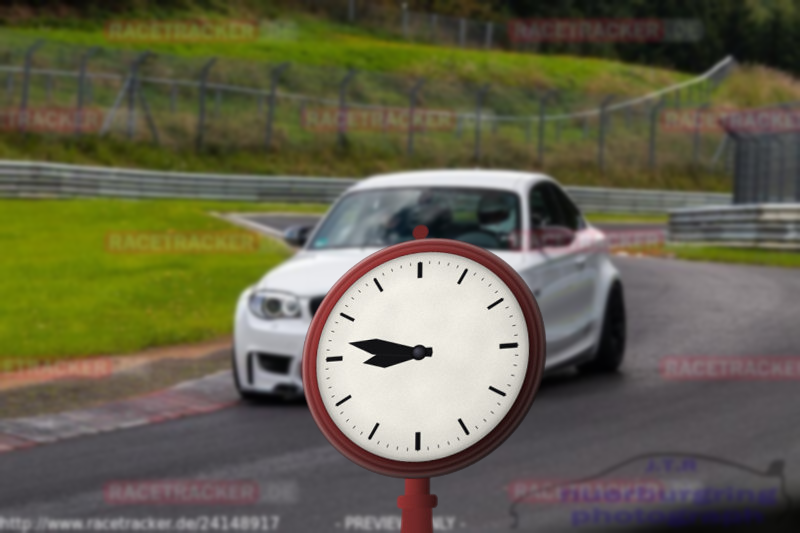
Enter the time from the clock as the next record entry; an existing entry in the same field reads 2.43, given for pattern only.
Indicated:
8.47
